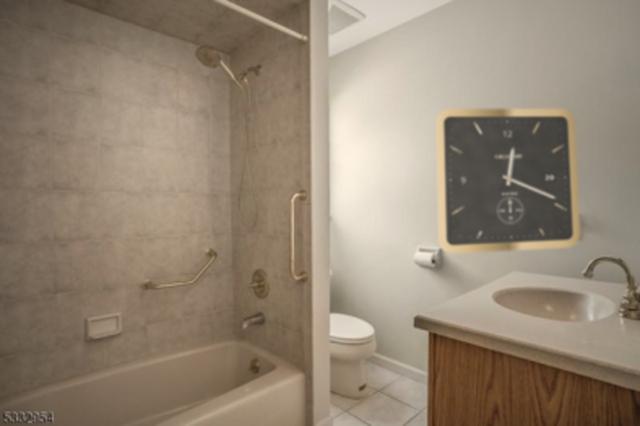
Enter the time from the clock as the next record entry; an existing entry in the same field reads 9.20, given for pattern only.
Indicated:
12.19
